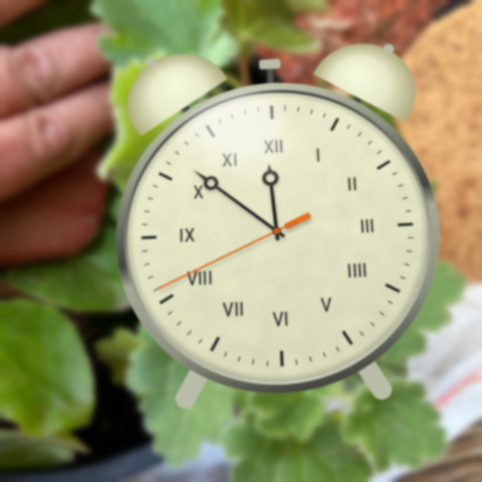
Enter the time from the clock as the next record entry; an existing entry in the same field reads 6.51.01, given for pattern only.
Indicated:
11.51.41
